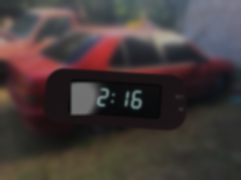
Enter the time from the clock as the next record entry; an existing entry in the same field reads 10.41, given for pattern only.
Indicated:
2.16
